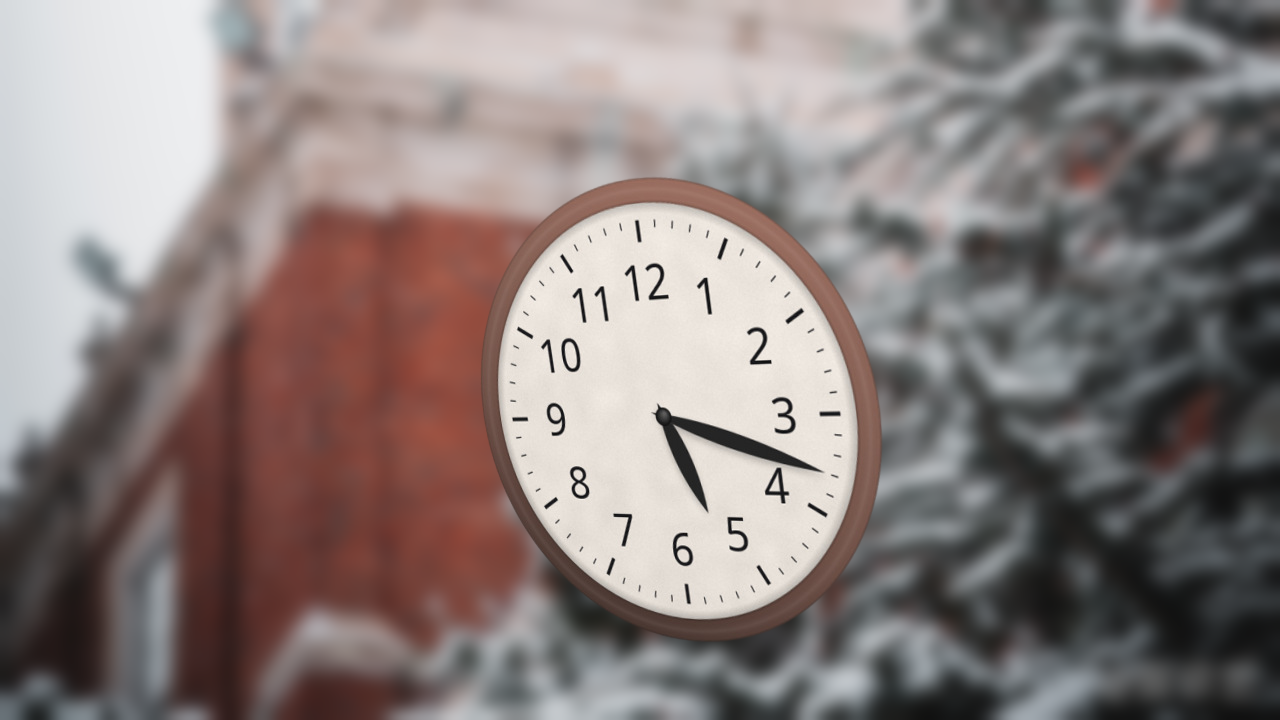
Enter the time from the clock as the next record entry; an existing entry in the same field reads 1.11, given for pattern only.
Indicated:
5.18
